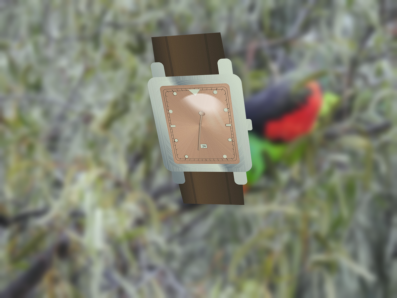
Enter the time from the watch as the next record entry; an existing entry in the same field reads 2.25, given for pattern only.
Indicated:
12.32
